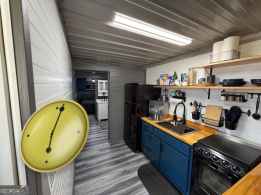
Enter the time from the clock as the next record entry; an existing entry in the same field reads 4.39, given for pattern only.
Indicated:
6.02
